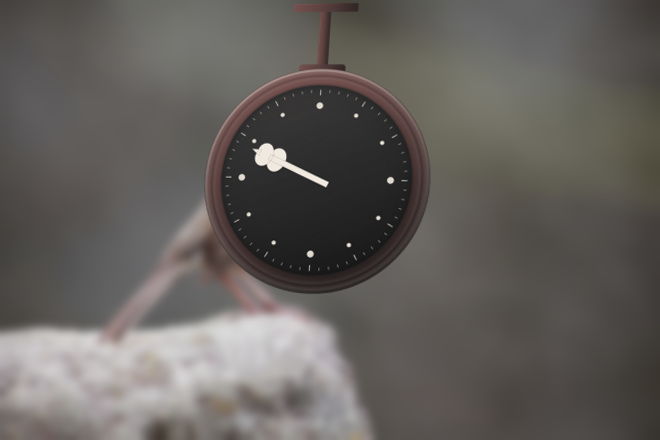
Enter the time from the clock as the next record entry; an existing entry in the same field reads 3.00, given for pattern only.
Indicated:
9.49
